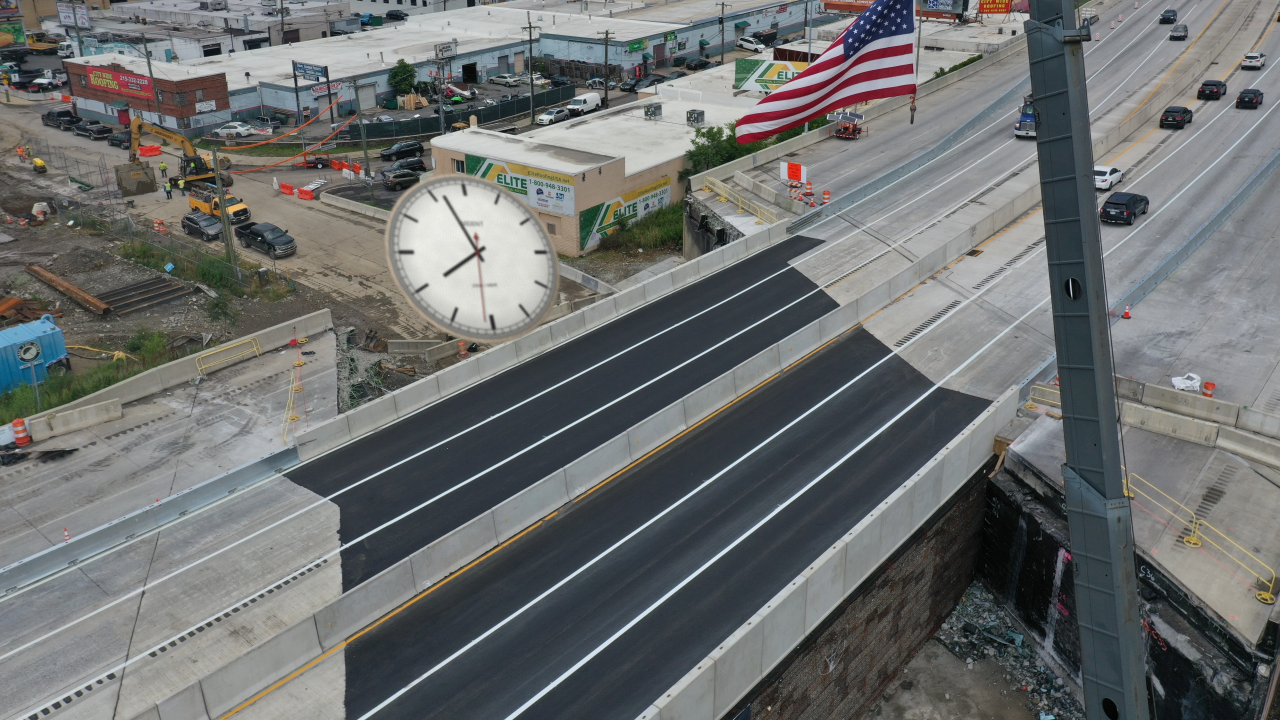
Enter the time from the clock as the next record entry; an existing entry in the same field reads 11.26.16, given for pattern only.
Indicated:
7.56.31
